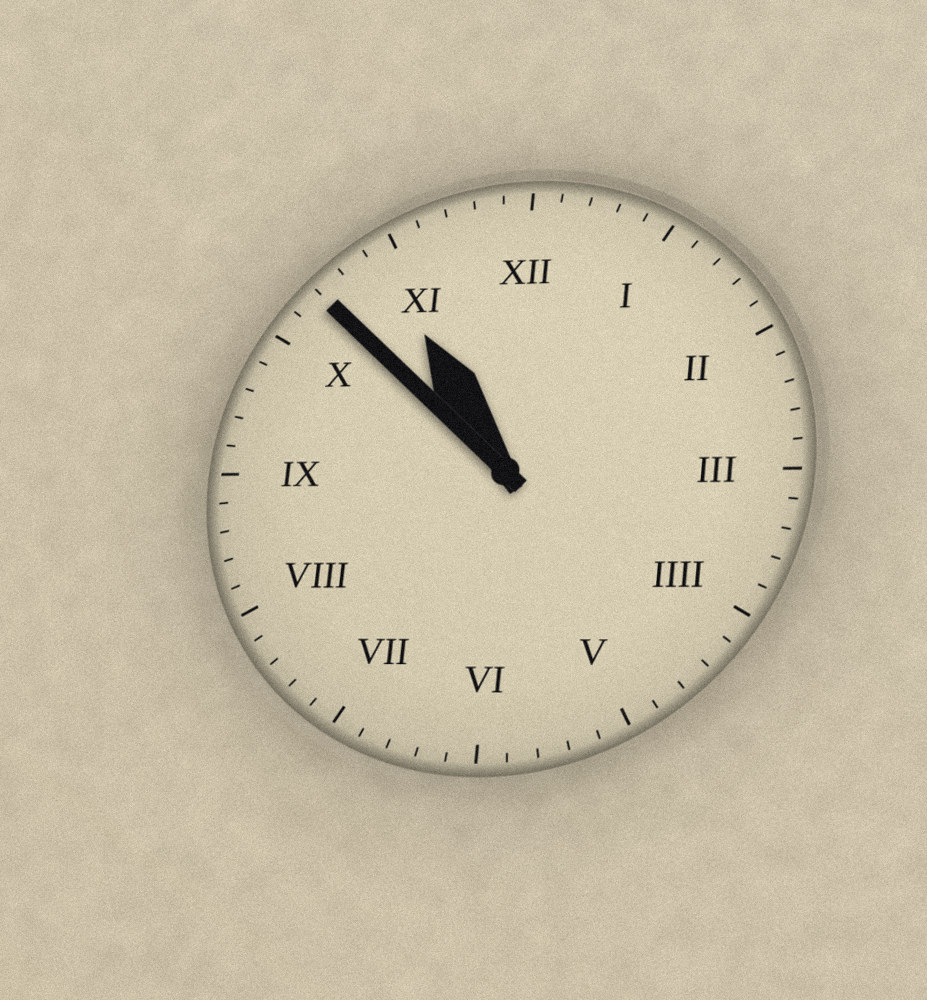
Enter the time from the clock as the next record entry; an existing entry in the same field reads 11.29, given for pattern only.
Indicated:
10.52
